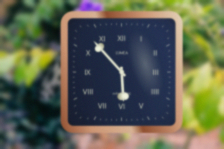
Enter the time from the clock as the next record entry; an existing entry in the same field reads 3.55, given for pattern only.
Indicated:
5.53
